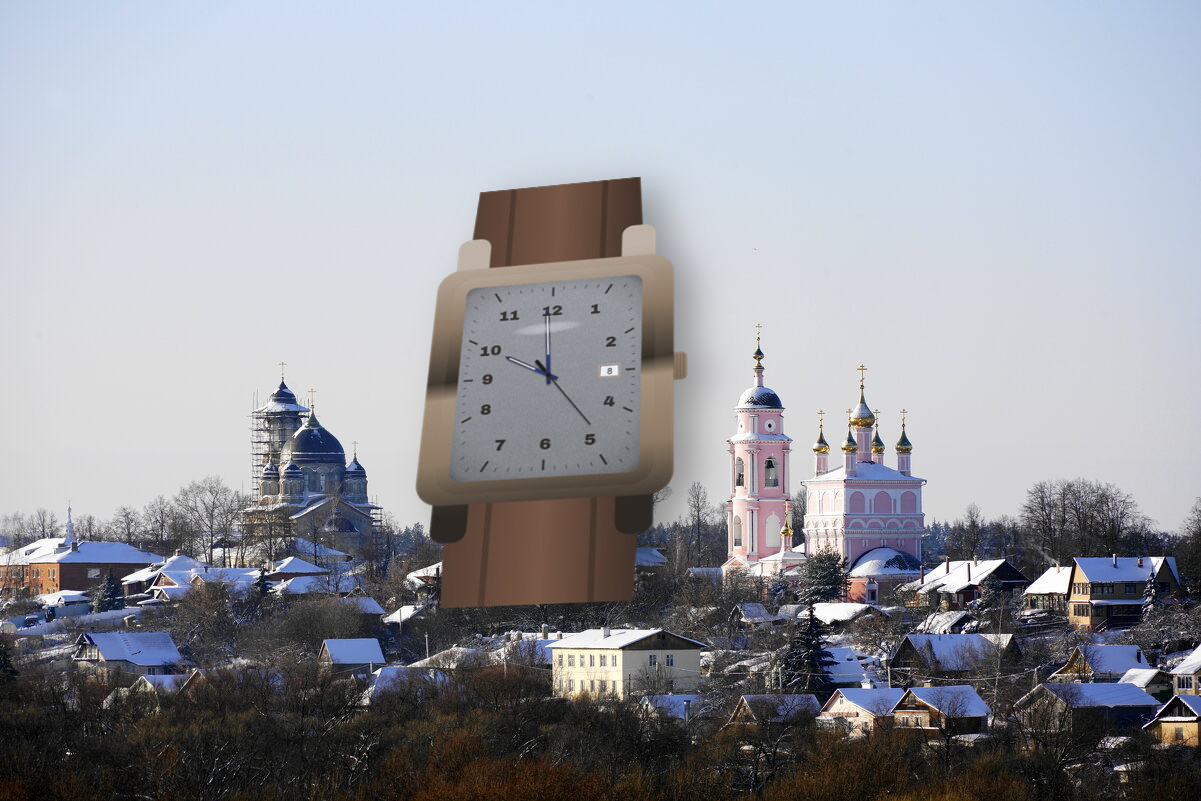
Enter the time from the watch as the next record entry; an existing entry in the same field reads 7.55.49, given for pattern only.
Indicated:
9.59.24
